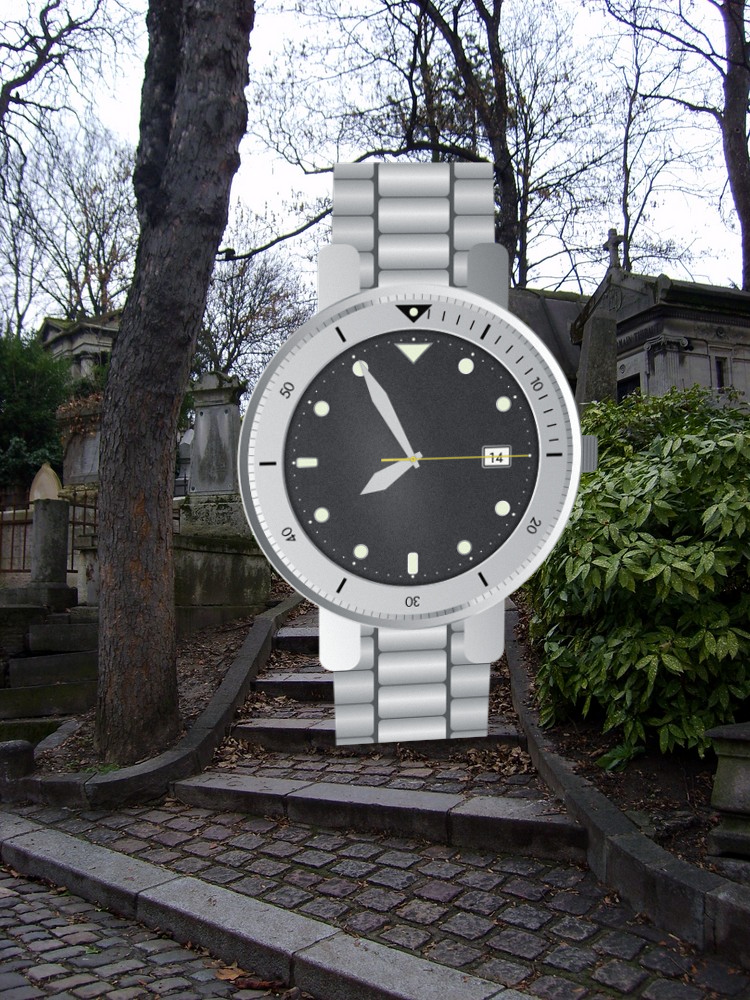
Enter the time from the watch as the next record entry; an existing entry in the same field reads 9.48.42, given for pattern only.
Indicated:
7.55.15
